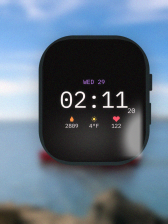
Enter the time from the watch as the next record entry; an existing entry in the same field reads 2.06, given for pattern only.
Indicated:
2.11
